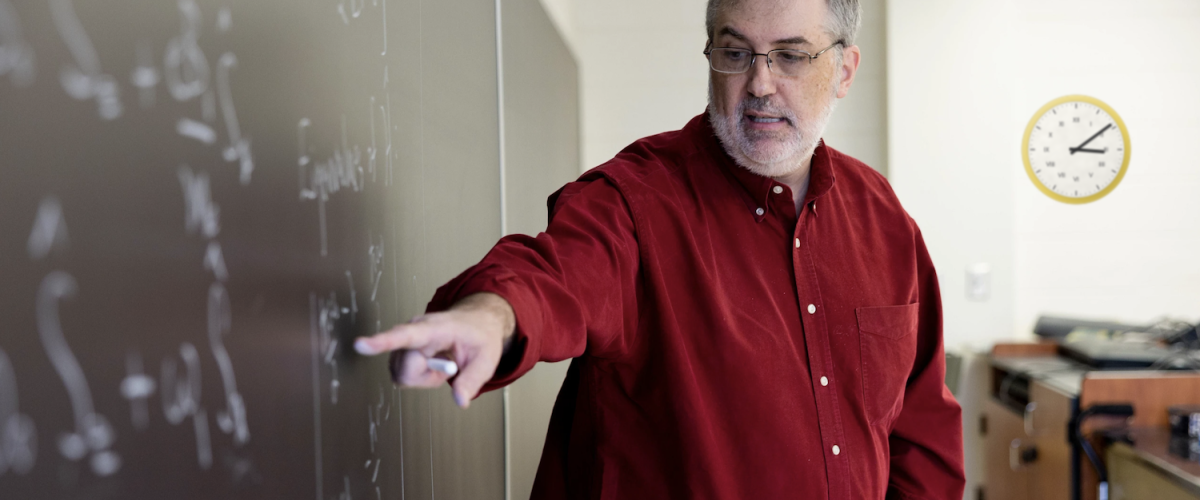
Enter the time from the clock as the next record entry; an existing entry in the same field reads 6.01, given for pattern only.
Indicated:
3.09
